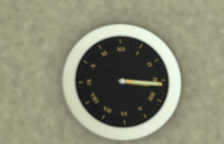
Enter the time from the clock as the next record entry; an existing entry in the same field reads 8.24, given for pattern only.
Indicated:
3.16
